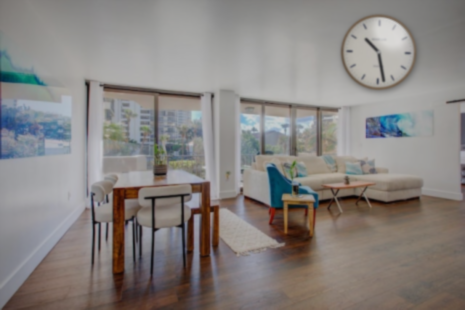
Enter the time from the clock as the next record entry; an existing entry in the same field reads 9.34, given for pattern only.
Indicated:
10.28
